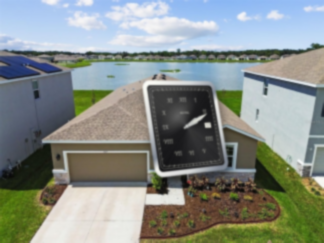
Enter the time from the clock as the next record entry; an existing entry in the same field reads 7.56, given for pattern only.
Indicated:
2.11
